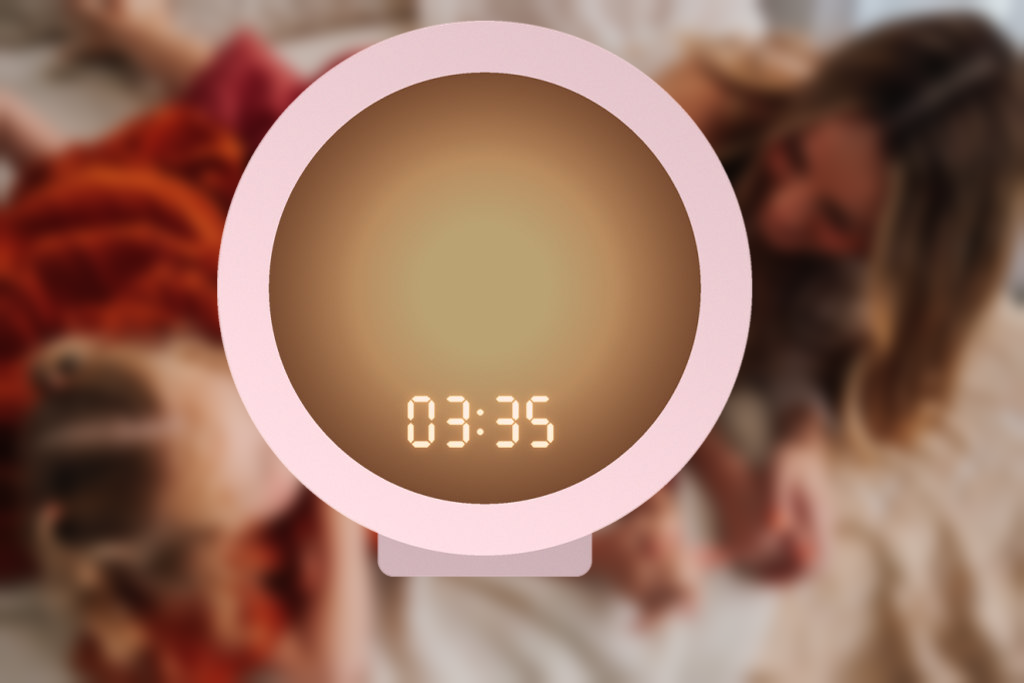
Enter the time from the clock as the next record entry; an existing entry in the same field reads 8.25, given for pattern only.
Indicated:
3.35
